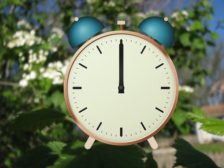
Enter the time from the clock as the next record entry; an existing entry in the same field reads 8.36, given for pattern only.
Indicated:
12.00
